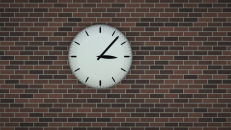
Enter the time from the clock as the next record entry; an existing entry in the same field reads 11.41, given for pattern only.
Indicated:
3.07
